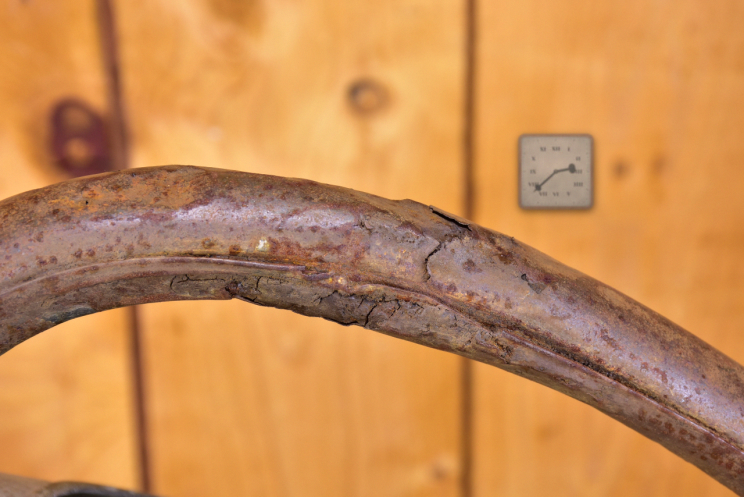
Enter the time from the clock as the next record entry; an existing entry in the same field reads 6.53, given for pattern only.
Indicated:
2.38
